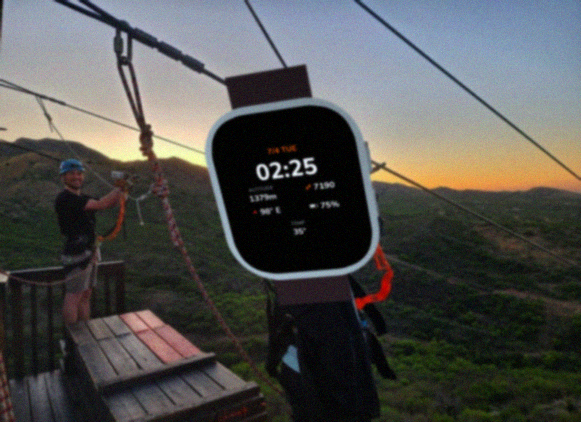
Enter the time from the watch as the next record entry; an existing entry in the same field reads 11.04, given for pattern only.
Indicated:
2.25
